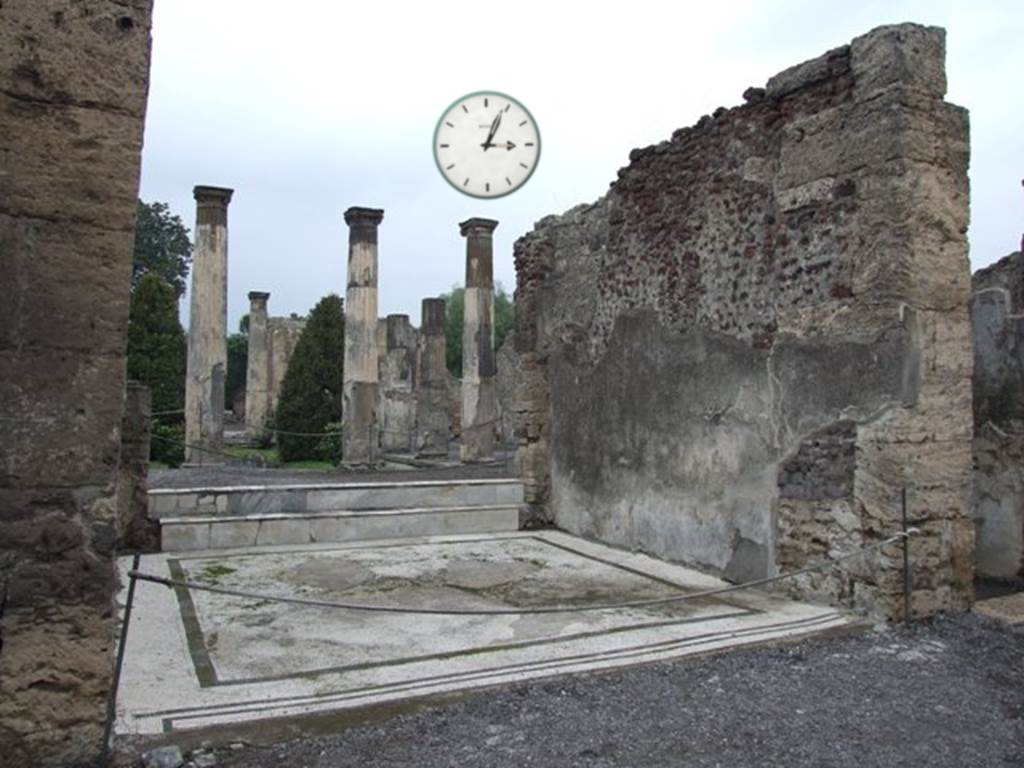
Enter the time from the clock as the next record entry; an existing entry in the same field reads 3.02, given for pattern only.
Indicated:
3.04
